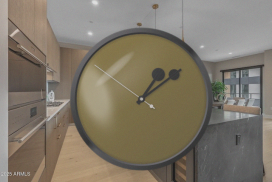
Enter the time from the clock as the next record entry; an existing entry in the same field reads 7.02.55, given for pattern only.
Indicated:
1.08.51
